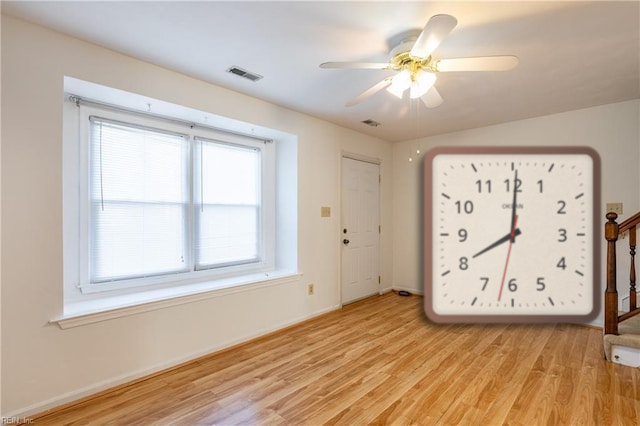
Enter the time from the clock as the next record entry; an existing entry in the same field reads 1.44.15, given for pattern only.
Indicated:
8.00.32
